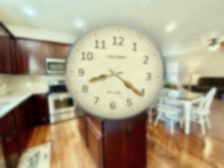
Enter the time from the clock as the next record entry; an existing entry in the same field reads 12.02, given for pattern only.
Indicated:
8.21
